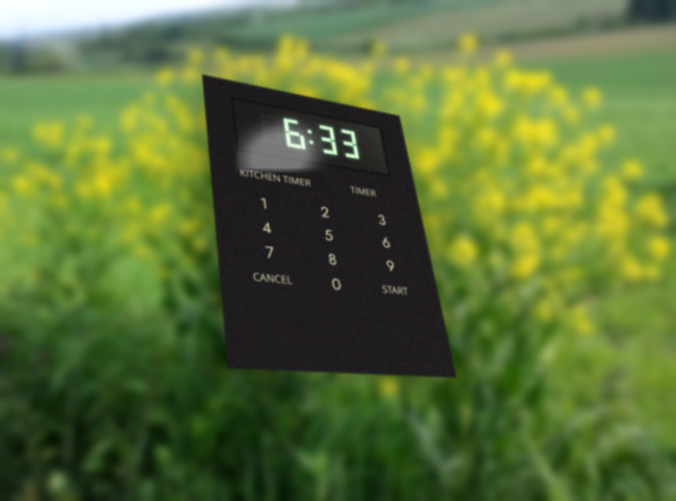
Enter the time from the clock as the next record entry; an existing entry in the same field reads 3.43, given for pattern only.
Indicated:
6.33
